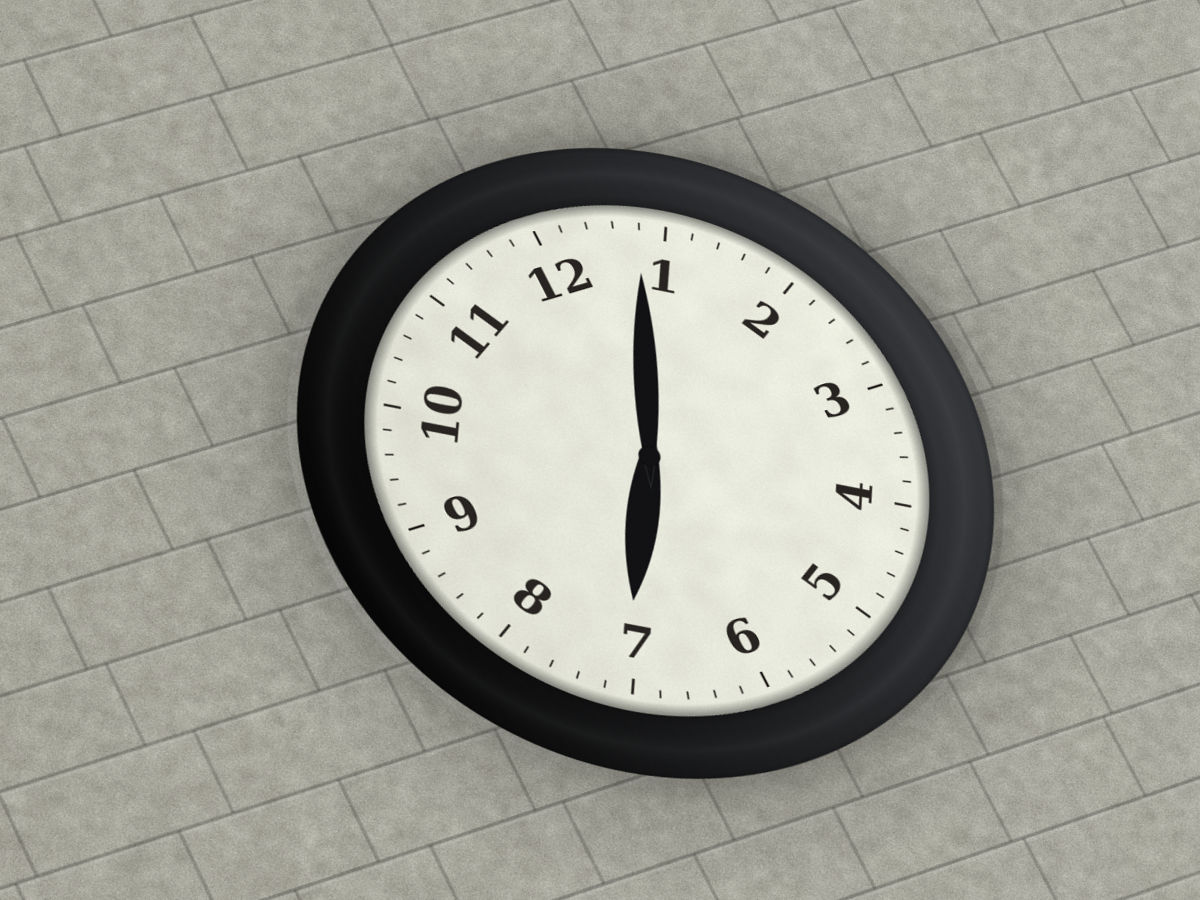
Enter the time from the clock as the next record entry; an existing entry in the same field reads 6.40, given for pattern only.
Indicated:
7.04
